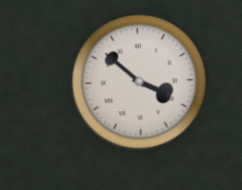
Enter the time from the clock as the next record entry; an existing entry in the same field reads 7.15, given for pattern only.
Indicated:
3.52
